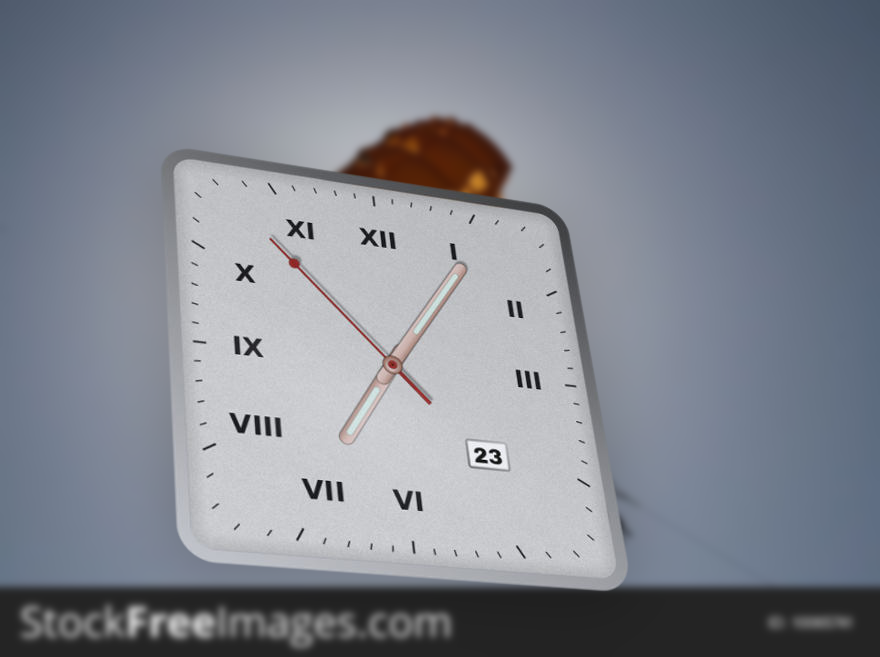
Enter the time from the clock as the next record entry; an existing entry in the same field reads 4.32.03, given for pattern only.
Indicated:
7.05.53
